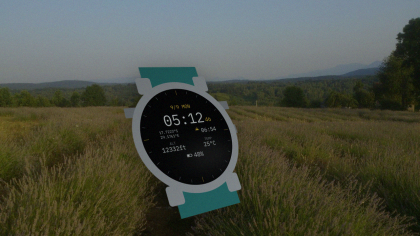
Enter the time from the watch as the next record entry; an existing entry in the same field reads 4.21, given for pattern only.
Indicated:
5.12
